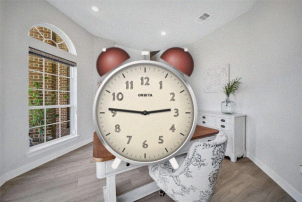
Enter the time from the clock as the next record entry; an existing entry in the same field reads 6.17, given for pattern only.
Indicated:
2.46
